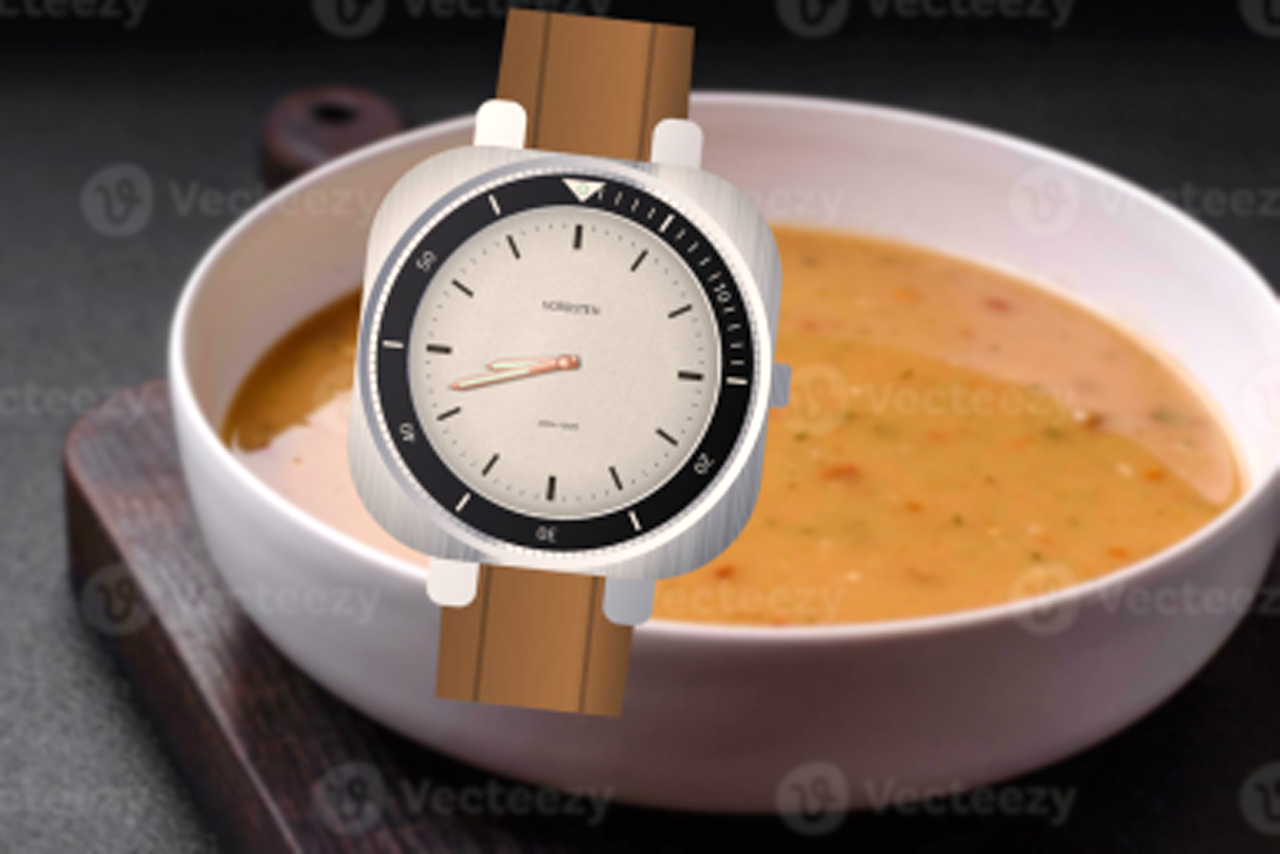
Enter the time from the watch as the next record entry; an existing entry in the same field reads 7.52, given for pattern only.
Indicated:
8.42
